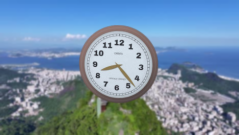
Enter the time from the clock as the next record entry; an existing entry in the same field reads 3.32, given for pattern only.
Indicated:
8.23
